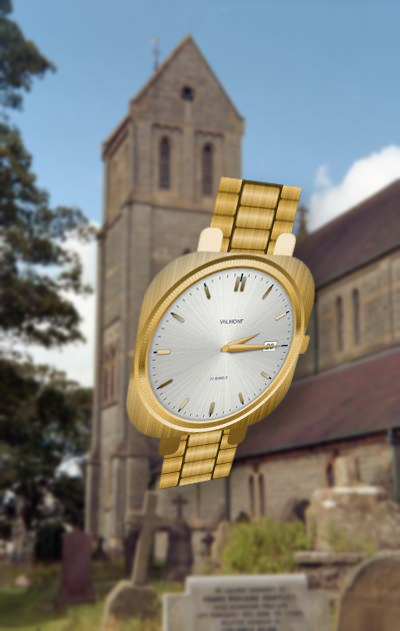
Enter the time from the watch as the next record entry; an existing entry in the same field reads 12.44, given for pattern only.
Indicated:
2.15
